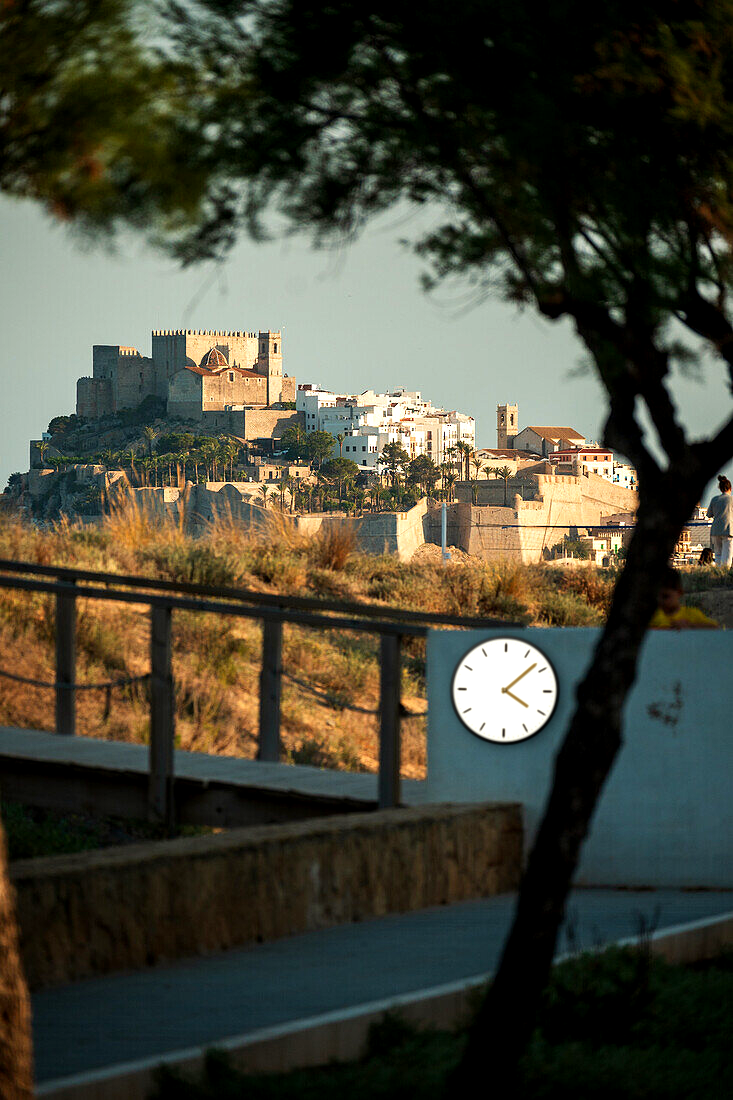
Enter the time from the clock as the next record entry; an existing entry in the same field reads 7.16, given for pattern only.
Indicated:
4.08
